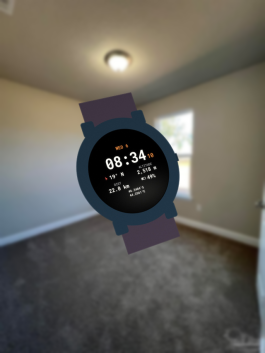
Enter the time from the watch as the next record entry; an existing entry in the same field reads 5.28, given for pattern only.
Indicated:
8.34
